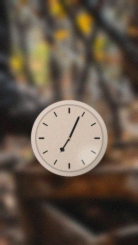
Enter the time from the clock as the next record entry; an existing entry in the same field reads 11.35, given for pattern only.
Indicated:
7.04
